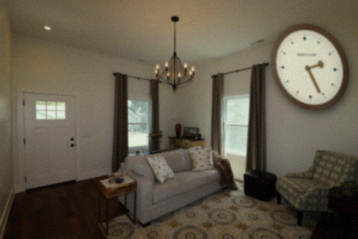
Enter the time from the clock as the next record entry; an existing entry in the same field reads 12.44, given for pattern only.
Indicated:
2.26
